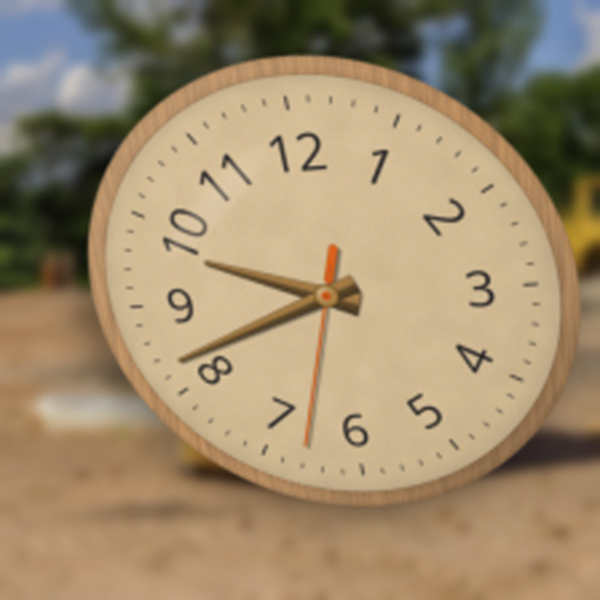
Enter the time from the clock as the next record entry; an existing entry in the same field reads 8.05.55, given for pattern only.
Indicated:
9.41.33
